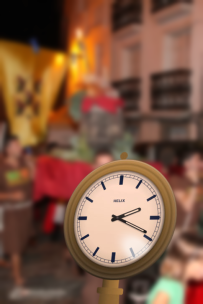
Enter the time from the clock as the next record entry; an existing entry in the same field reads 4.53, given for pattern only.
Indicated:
2.19
